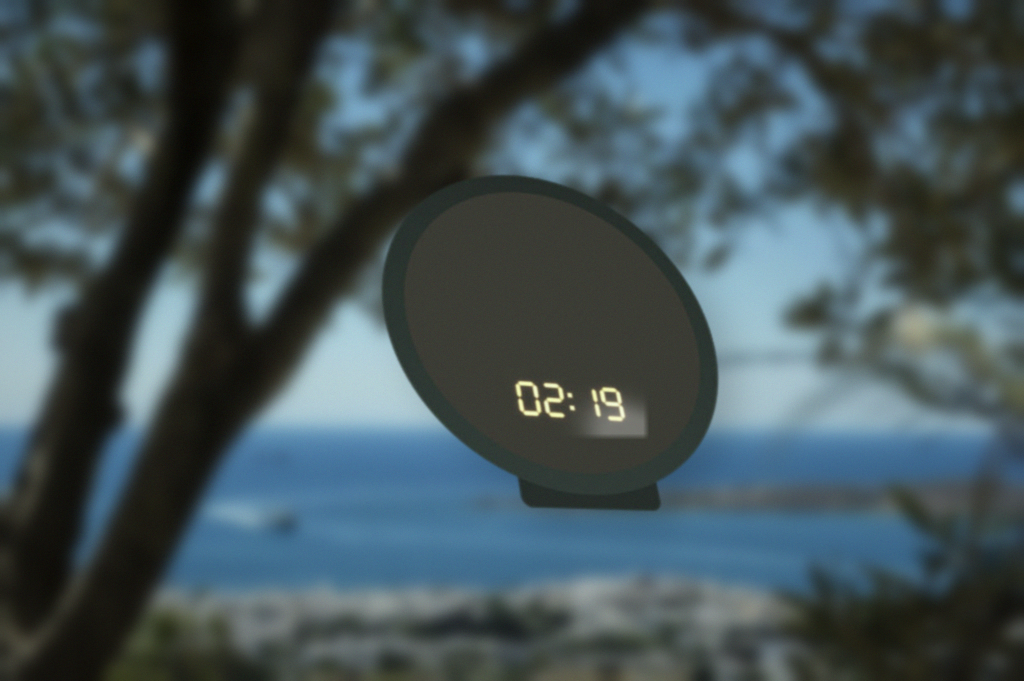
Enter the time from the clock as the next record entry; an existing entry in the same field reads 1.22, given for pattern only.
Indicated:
2.19
